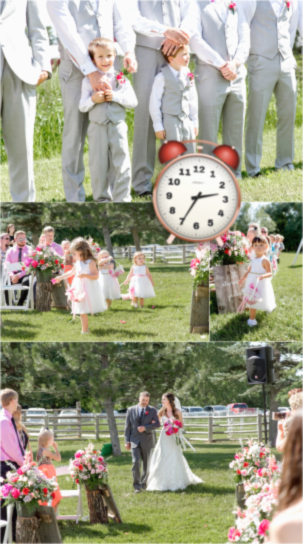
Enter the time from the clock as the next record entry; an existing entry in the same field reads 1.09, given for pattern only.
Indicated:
2.35
